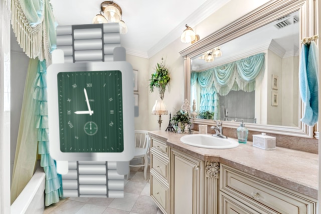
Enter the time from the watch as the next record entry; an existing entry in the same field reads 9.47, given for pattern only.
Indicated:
8.58
